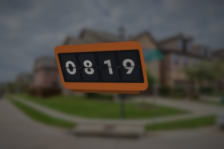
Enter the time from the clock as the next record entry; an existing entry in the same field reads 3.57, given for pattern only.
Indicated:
8.19
